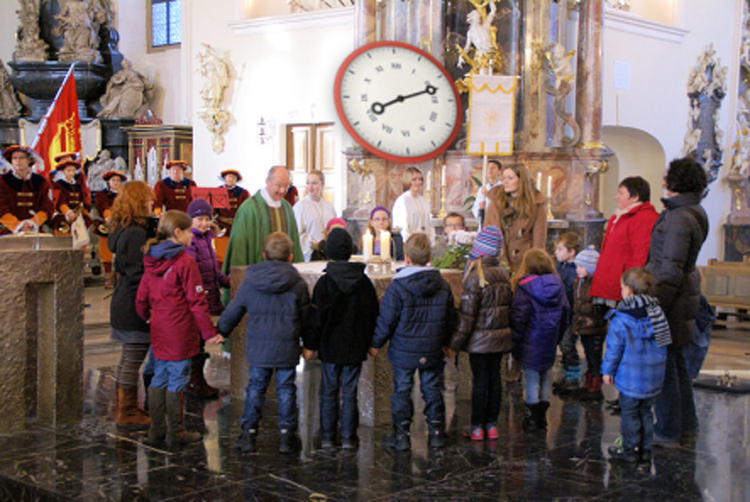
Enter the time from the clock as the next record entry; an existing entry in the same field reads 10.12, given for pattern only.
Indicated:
8.12
